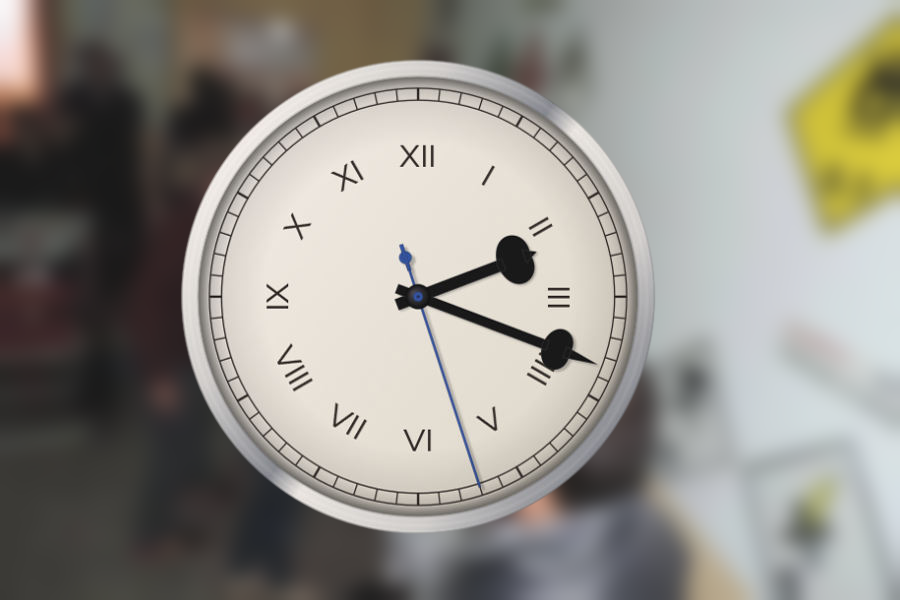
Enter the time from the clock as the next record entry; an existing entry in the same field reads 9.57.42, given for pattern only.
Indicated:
2.18.27
